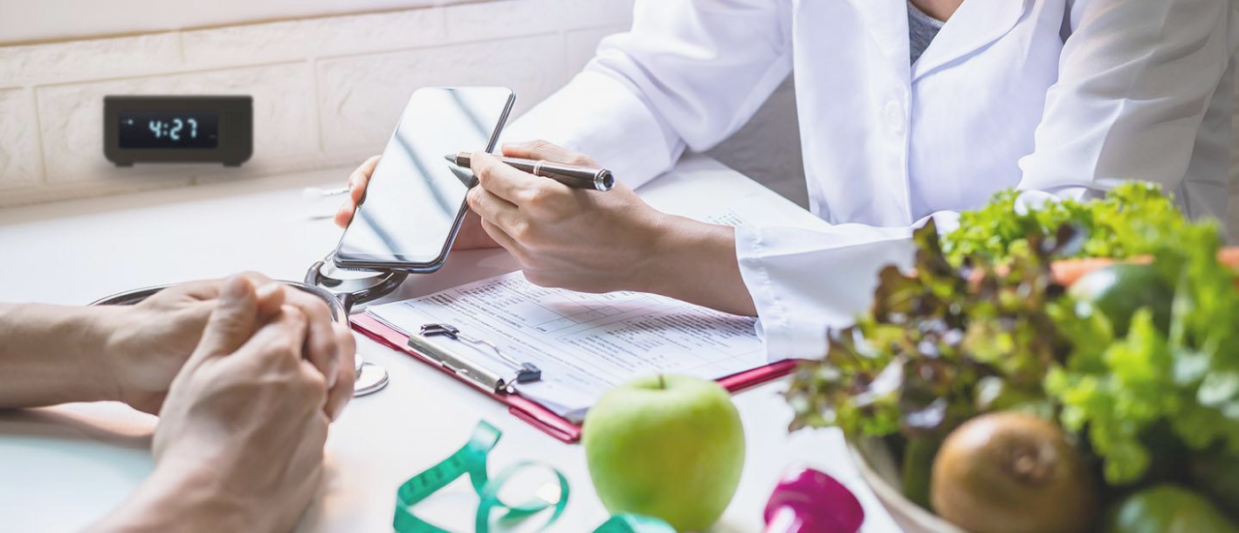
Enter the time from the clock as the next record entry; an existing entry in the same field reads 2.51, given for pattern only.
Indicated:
4.27
